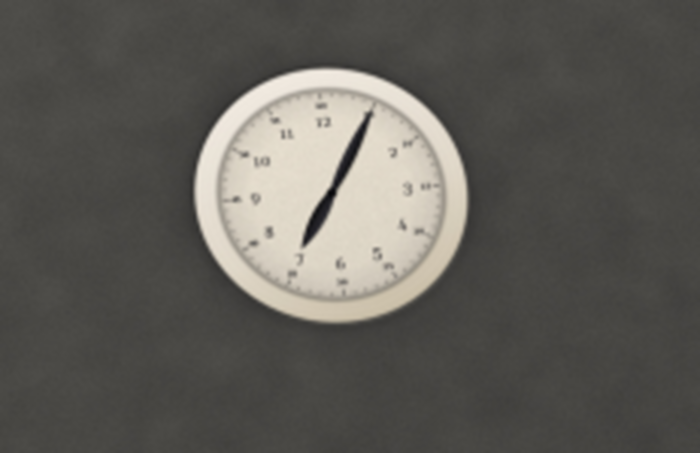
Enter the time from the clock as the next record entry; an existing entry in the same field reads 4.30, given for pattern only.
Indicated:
7.05
